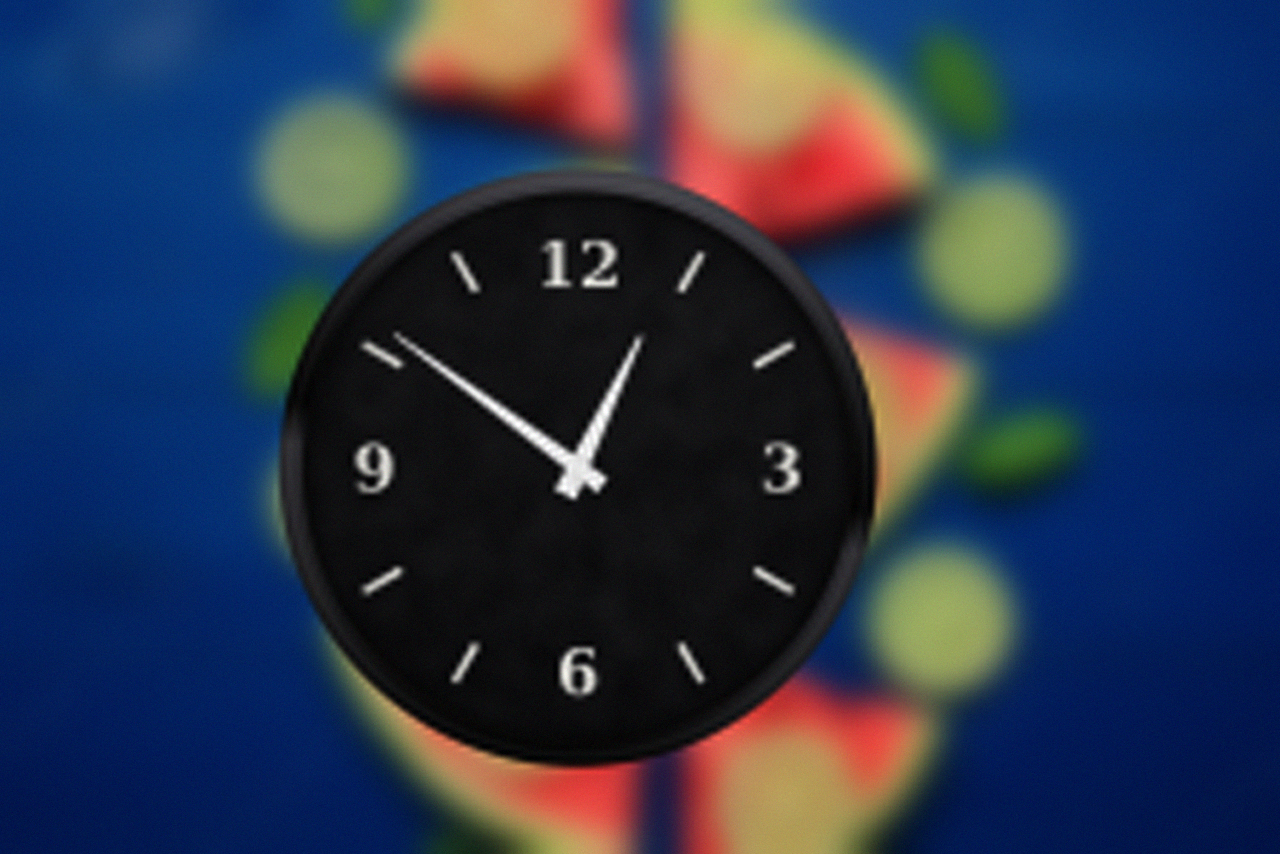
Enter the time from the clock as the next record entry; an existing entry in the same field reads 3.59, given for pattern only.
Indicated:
12.51
